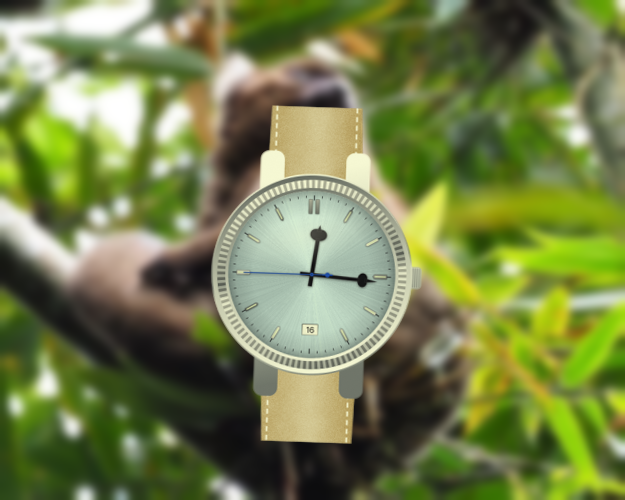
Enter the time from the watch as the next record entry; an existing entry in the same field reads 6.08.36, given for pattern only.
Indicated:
12.15.45
